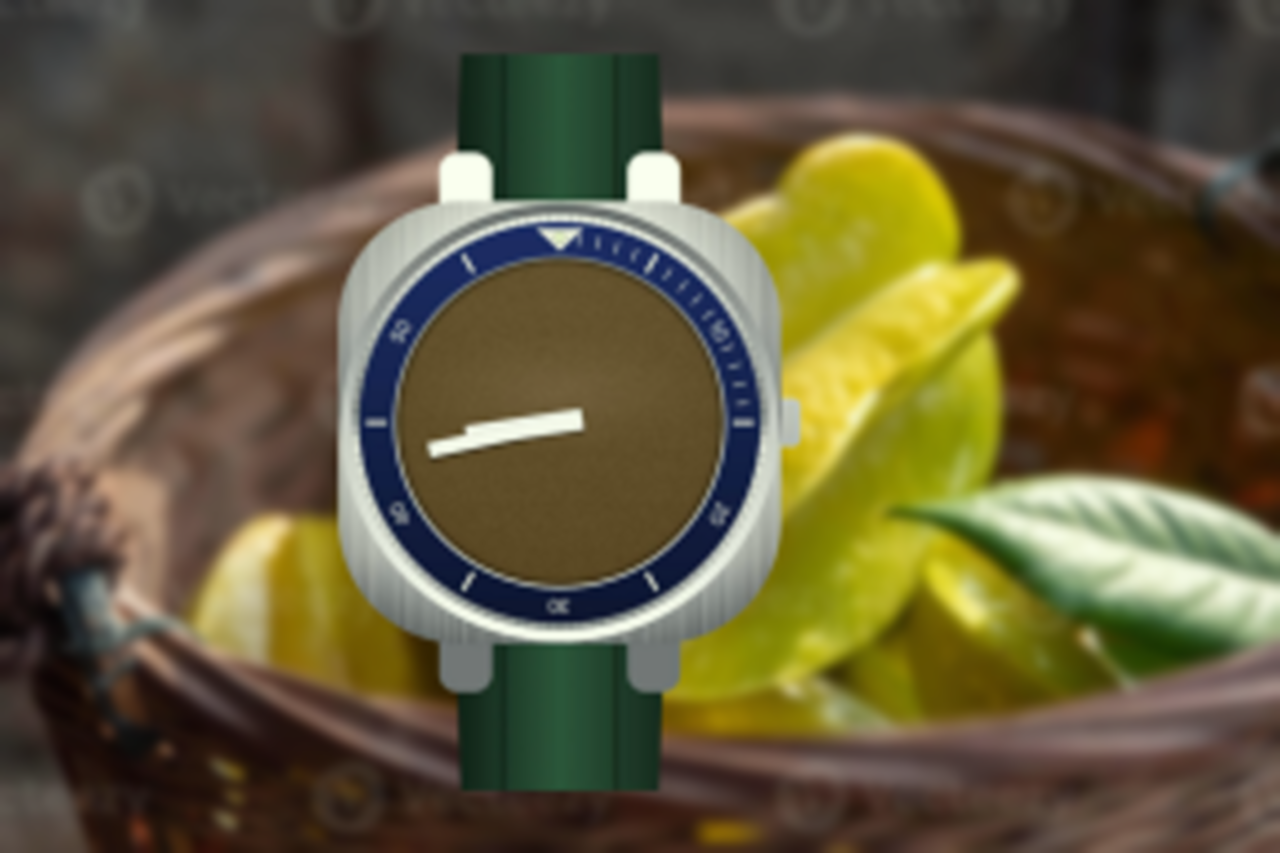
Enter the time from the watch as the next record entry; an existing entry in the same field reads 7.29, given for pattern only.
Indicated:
8.43
